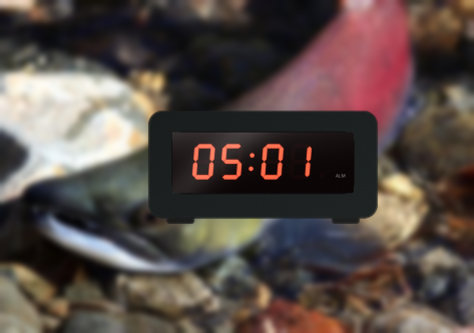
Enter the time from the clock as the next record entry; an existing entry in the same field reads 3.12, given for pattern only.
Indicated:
5.01
